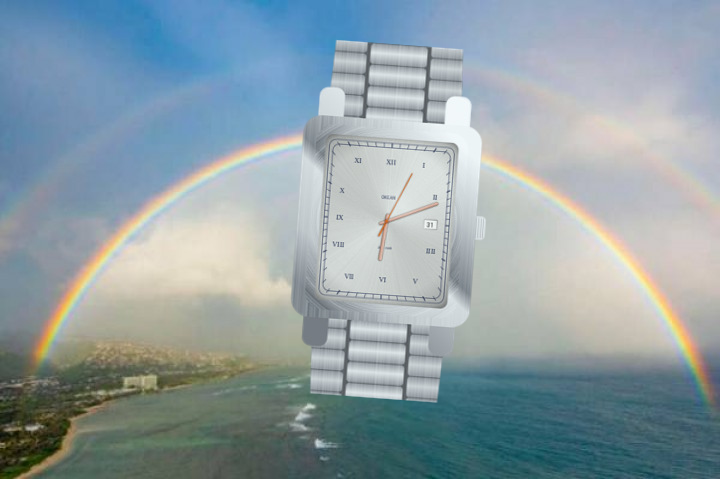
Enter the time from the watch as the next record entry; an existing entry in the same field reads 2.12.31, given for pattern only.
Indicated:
6.11.04
